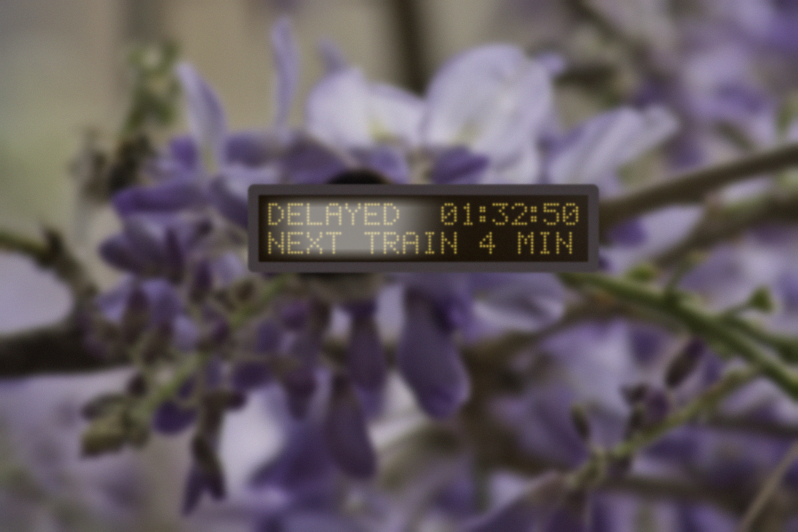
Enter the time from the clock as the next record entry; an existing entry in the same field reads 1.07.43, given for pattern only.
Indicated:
1.32.50
